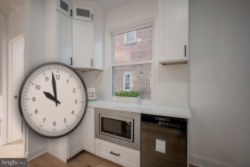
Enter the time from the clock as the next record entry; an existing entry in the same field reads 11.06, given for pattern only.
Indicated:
9.58
